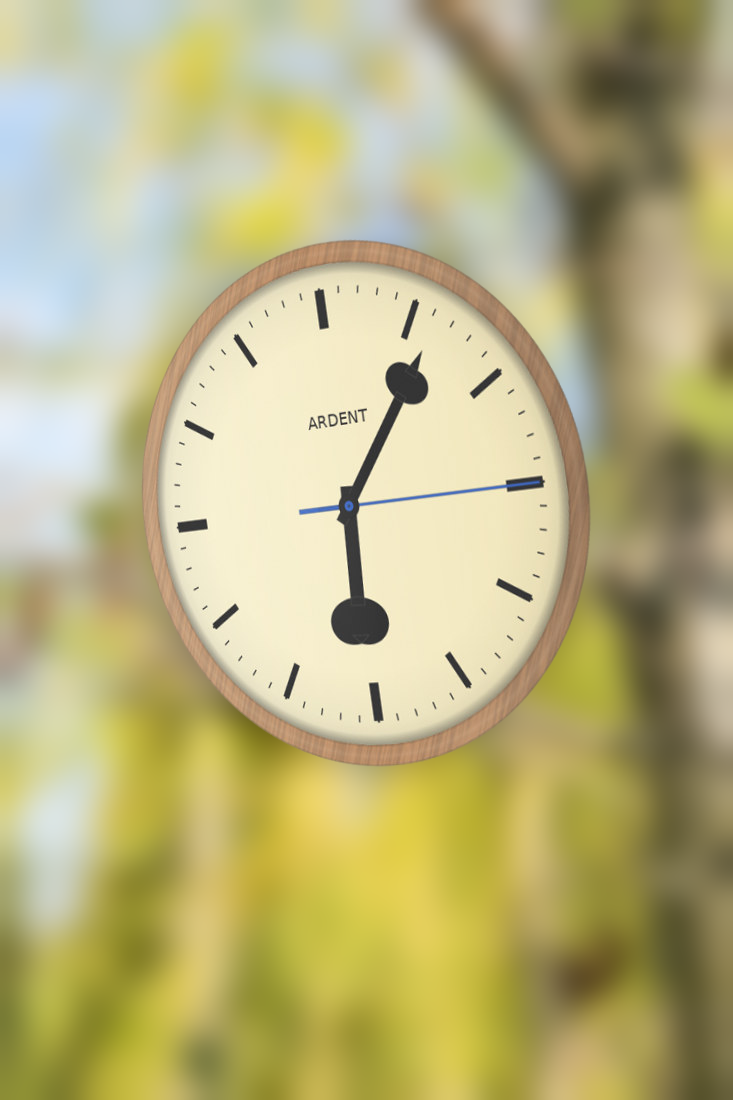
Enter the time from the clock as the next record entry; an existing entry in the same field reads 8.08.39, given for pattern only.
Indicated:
6.06.15
